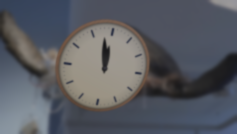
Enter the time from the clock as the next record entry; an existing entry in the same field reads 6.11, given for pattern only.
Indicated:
11.58
